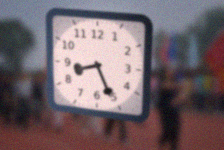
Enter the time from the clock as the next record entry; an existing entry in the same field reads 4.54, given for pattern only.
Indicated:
8.26
